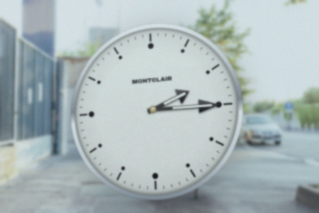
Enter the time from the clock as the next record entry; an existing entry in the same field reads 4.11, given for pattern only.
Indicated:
2.15
